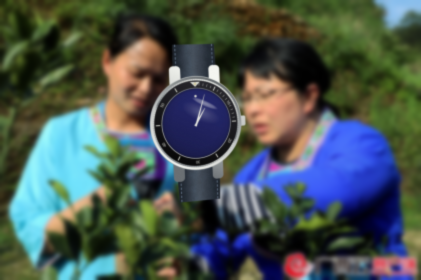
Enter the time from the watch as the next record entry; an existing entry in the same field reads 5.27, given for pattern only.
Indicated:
1.03
